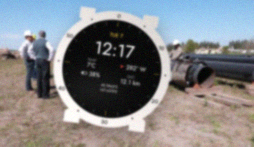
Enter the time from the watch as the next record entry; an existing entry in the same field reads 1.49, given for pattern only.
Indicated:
12.17
